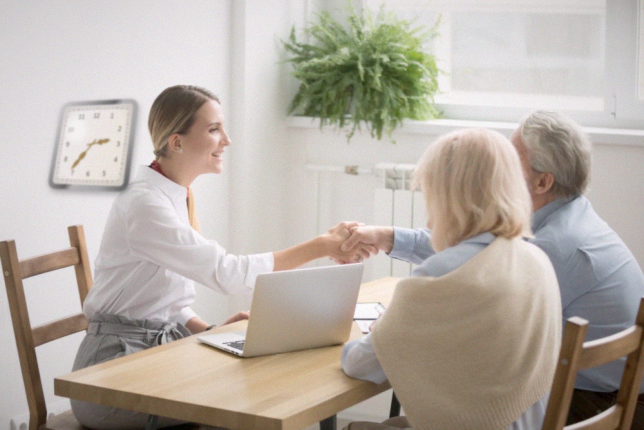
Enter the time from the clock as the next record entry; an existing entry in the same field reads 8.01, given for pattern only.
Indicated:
2.36
